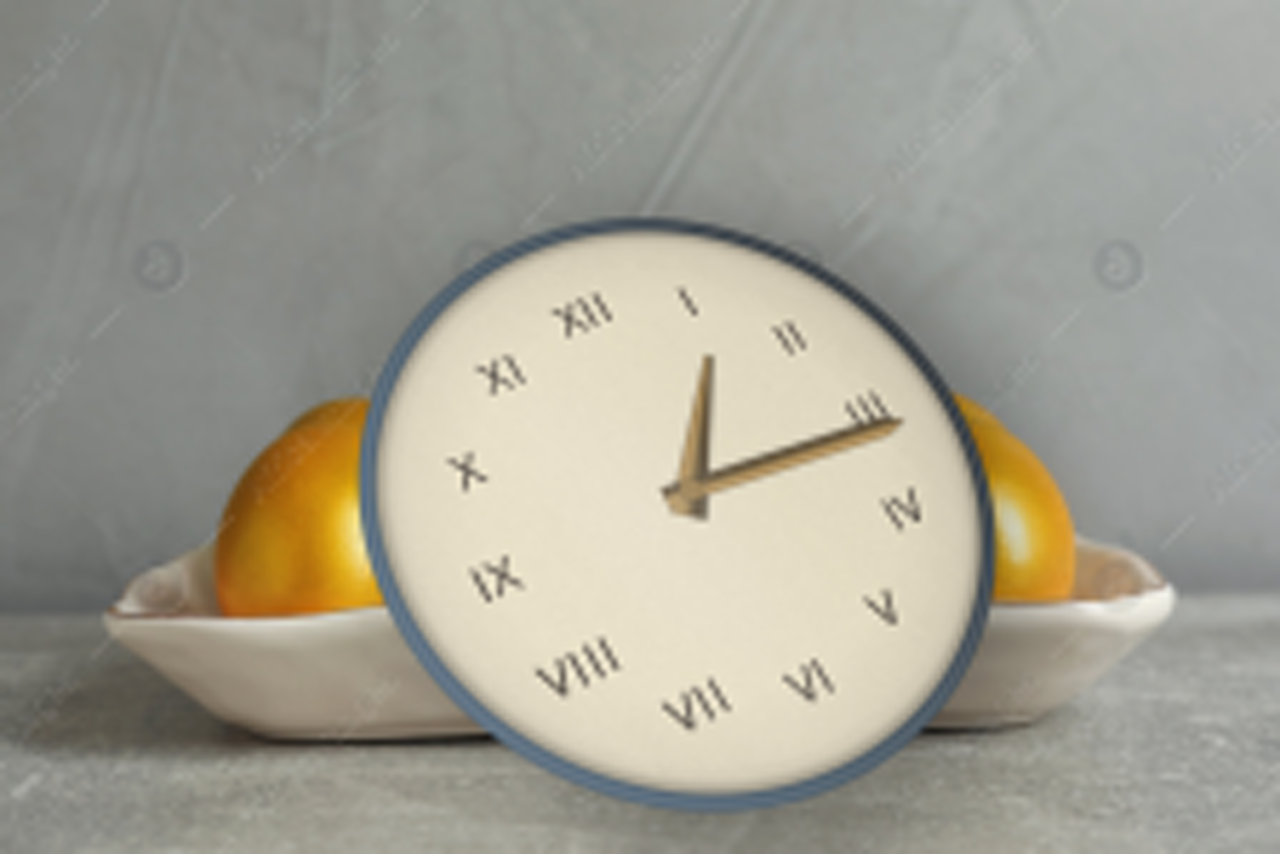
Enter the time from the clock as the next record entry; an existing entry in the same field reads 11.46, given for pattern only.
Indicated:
1.16
